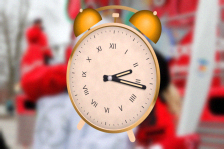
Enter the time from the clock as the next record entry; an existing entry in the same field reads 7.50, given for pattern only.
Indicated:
2.16
